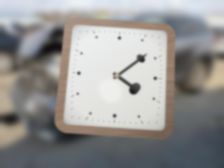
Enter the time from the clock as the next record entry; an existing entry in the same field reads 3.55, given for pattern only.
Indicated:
4.08
